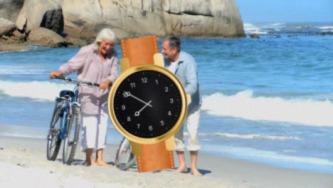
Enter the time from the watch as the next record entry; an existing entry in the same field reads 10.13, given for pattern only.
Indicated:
7.51
